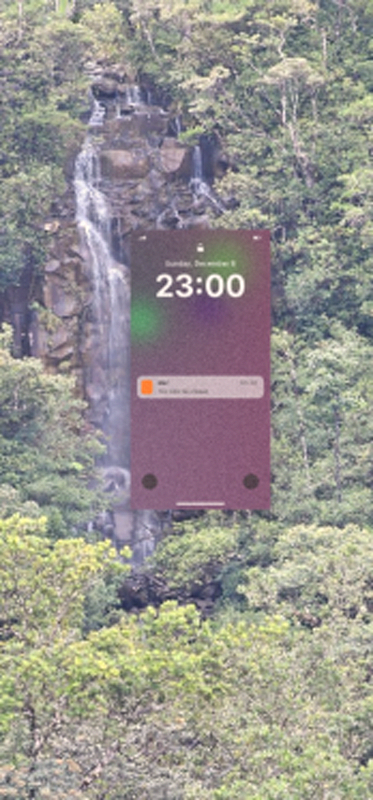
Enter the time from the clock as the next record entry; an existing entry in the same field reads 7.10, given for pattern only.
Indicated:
23.00
